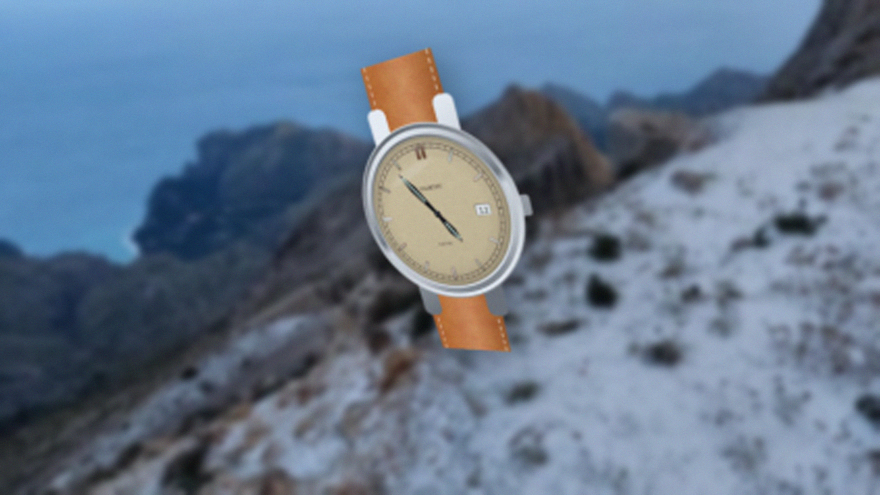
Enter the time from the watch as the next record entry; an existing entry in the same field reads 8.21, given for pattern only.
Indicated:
4.54
